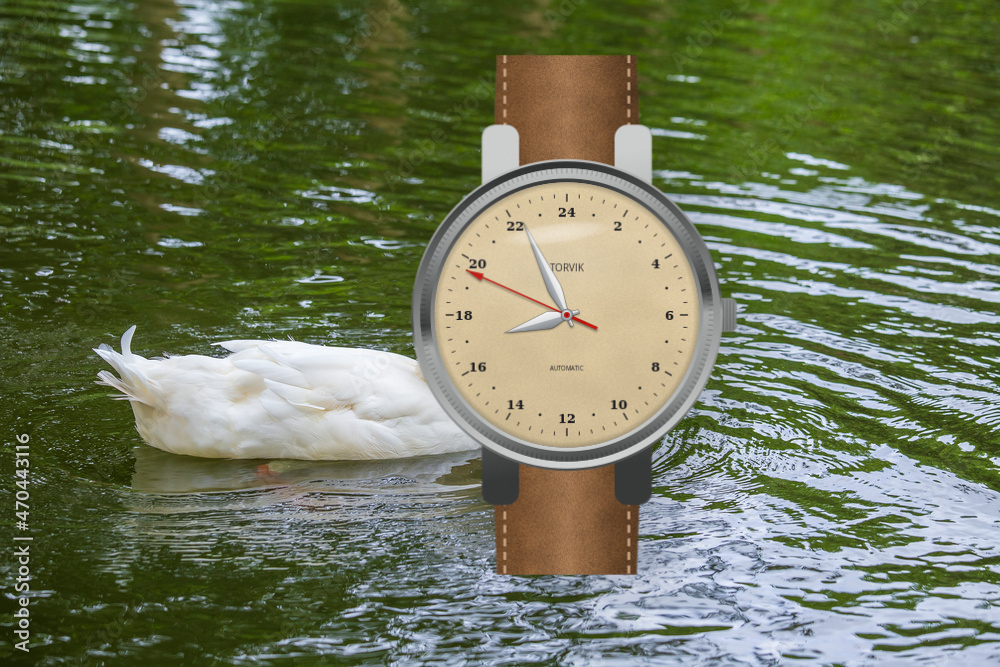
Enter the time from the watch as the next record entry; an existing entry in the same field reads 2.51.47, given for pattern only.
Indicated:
16.55.49
